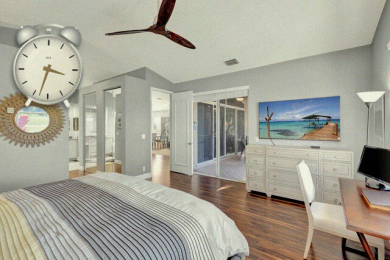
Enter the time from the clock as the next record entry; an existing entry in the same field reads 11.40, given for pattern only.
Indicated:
3.33
